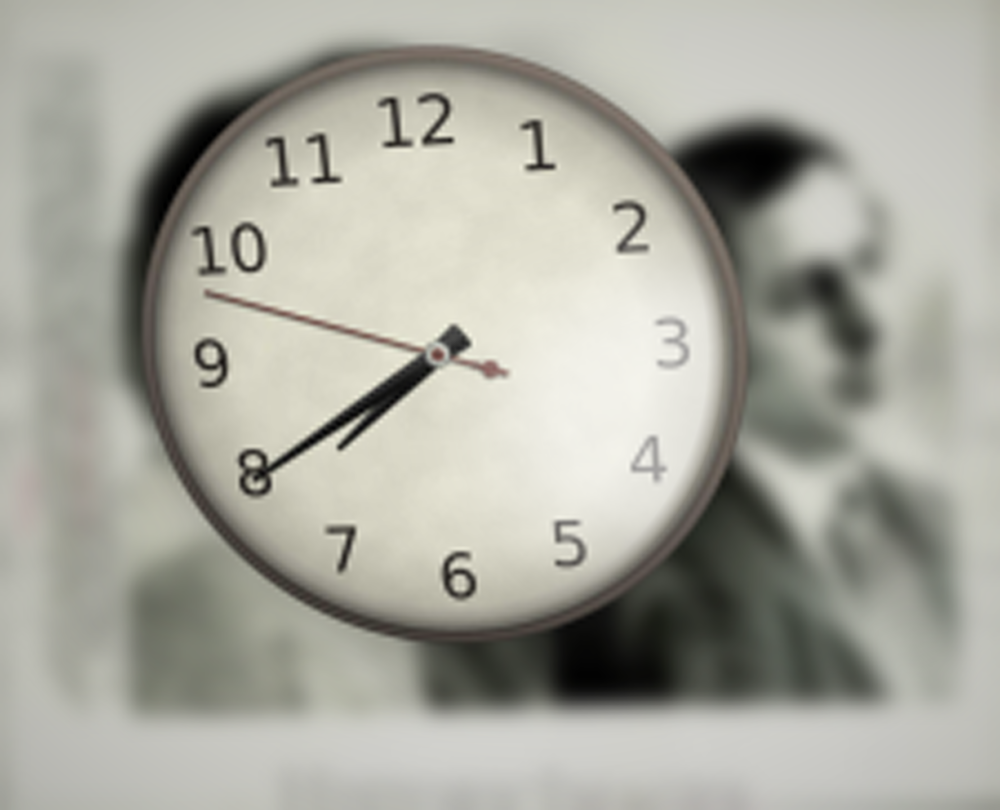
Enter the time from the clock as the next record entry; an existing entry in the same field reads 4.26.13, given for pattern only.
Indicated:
7.39.48
